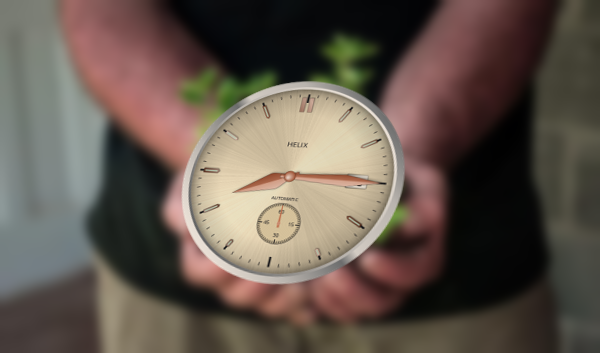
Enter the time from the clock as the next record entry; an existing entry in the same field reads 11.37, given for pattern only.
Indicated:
8.15
